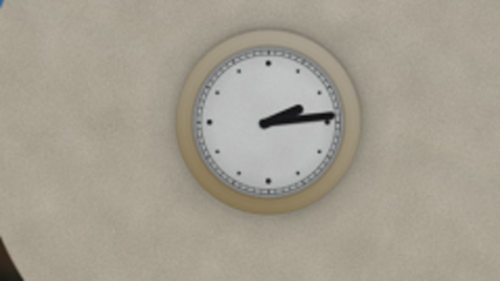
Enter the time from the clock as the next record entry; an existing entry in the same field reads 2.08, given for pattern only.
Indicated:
2.14
